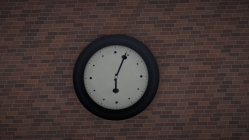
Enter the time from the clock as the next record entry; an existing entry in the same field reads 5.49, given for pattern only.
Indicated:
6.04
